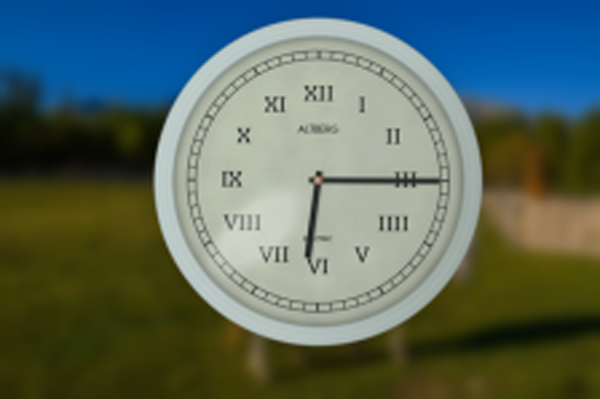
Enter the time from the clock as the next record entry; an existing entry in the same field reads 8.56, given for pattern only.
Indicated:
6.15
